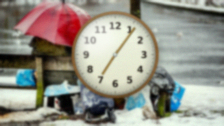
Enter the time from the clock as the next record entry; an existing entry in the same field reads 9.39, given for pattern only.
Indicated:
7.06
